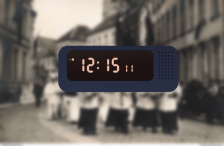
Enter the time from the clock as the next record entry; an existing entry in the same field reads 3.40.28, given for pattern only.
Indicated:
12.15.11
